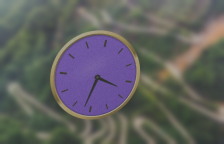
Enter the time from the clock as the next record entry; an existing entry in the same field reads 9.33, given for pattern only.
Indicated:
3.32
